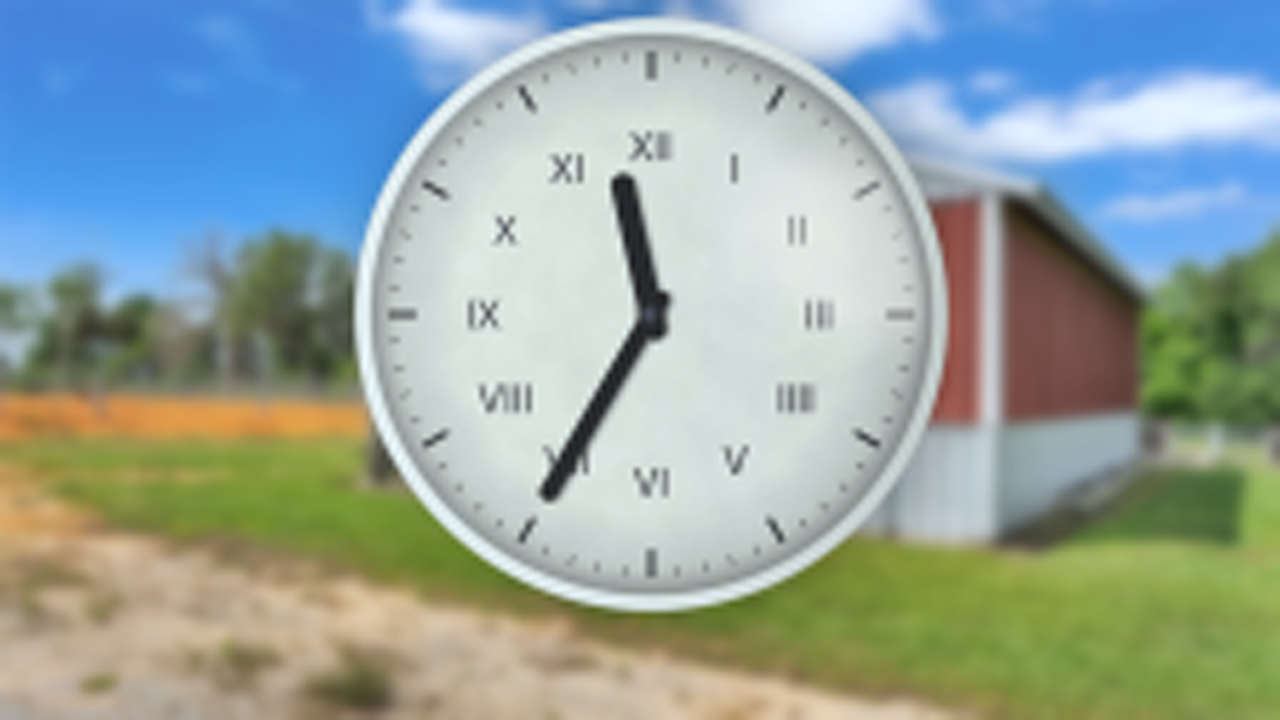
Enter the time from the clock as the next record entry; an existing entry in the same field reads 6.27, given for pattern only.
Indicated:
11.35
